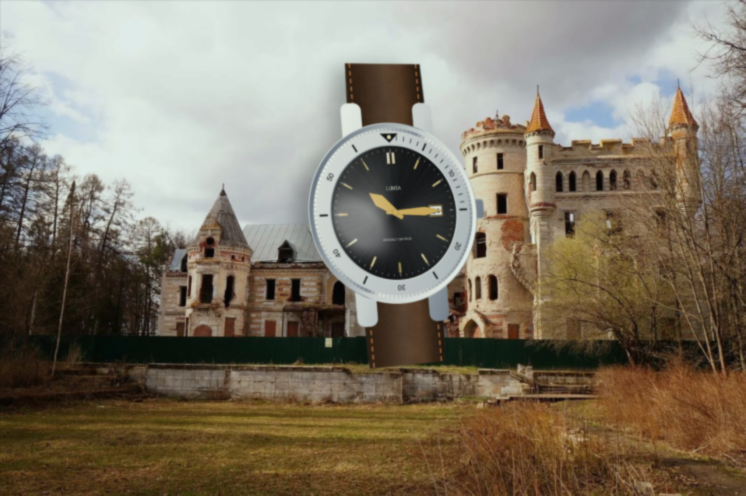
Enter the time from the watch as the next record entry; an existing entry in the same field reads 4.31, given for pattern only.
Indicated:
10.15
